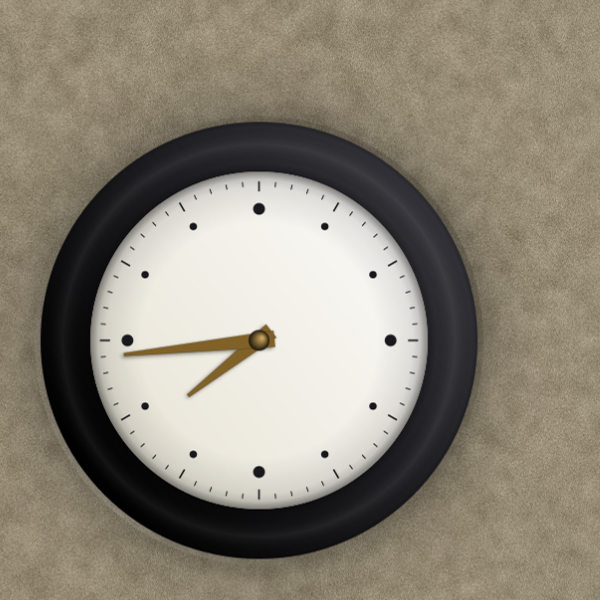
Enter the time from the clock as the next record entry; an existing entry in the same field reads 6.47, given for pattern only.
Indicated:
7.44
